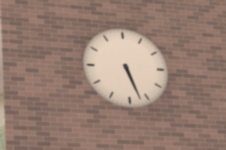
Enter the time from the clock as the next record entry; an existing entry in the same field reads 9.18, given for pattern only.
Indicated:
5.27
